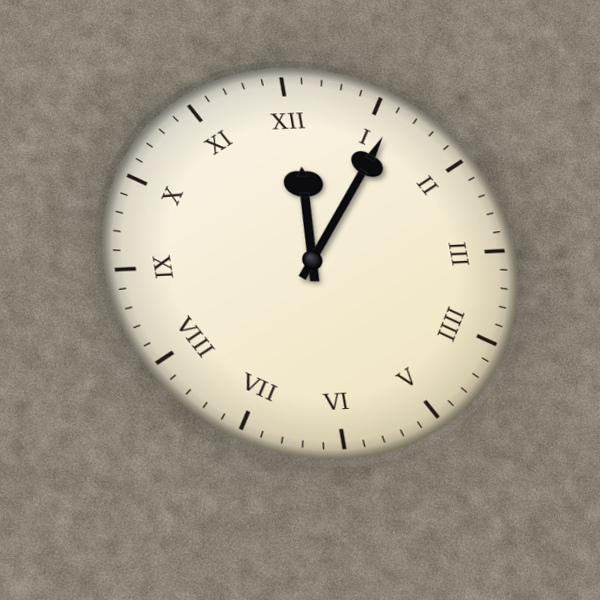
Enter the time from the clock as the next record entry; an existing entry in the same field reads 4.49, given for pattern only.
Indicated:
12.06
